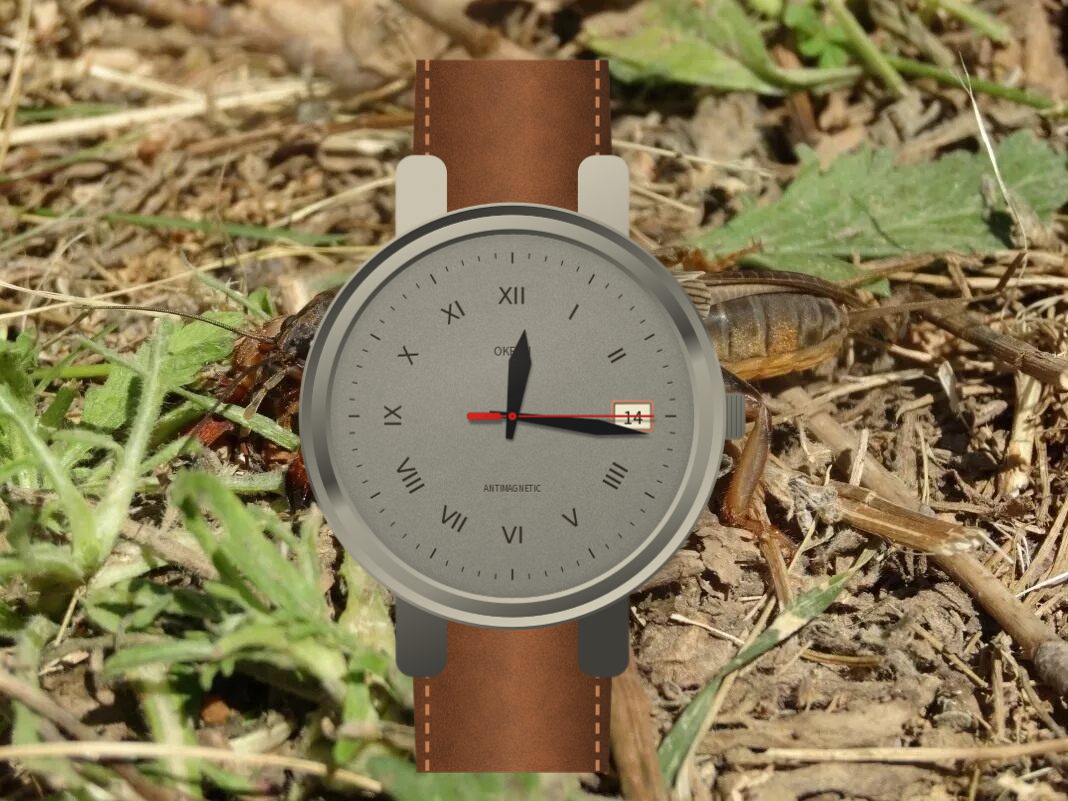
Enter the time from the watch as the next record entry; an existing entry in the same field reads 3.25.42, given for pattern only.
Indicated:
12.16.15
